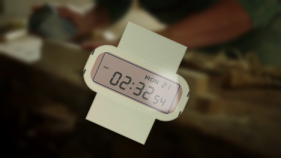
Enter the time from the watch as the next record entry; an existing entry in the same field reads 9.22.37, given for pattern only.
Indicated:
2.32.54
